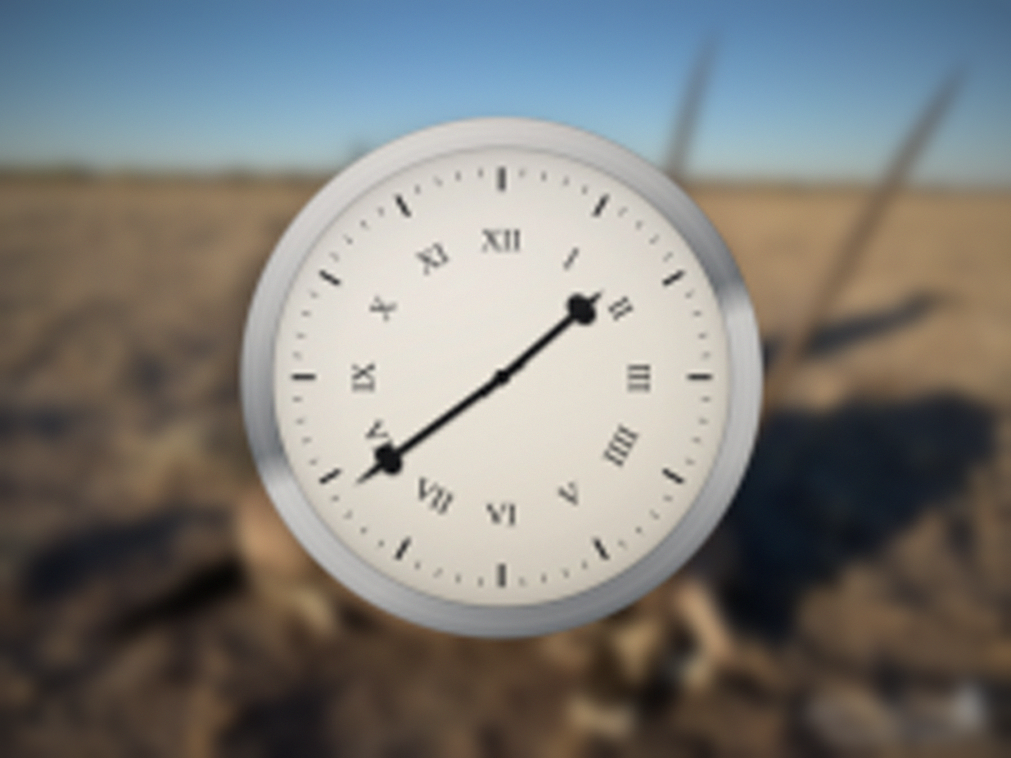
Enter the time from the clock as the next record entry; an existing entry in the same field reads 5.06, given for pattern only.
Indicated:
1.39
